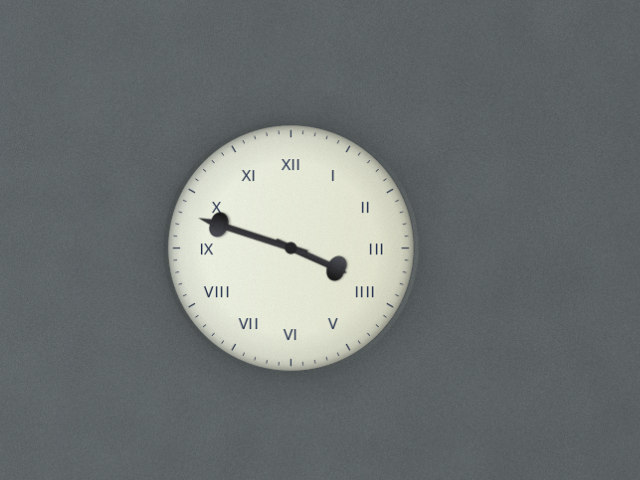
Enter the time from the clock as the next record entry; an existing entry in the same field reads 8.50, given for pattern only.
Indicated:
3.48
